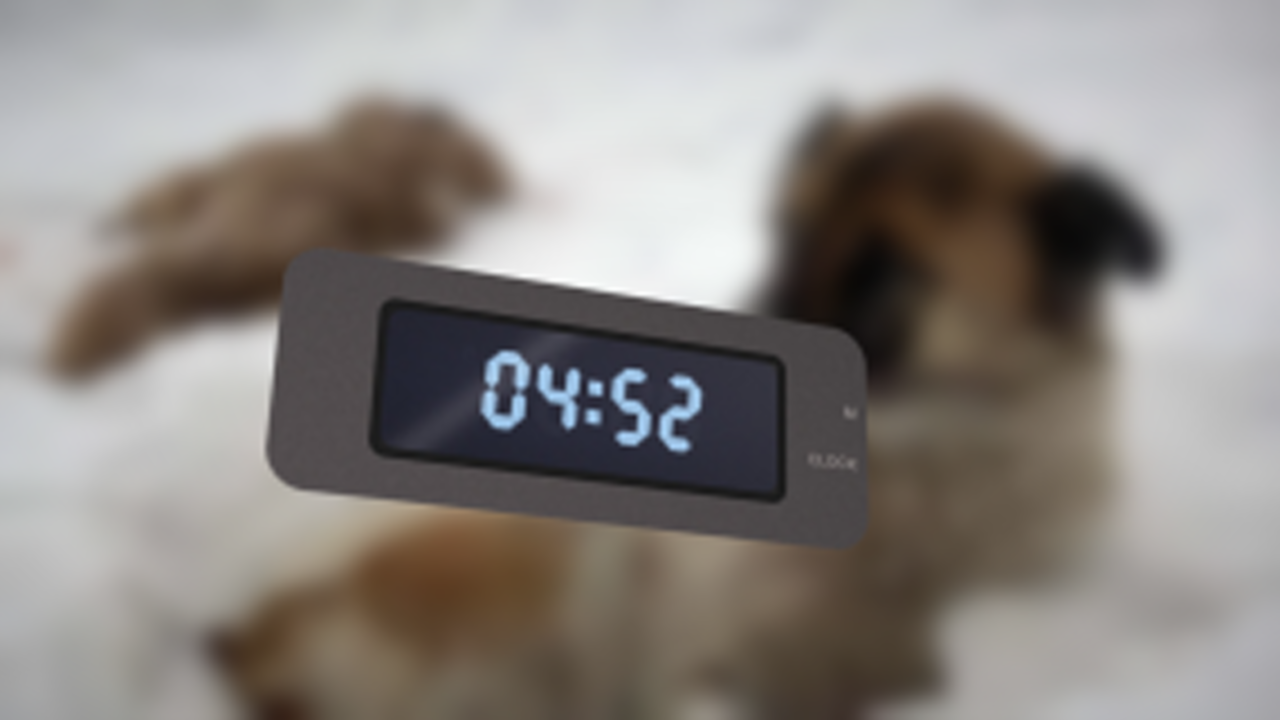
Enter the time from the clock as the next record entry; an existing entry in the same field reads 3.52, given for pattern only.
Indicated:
4.52
